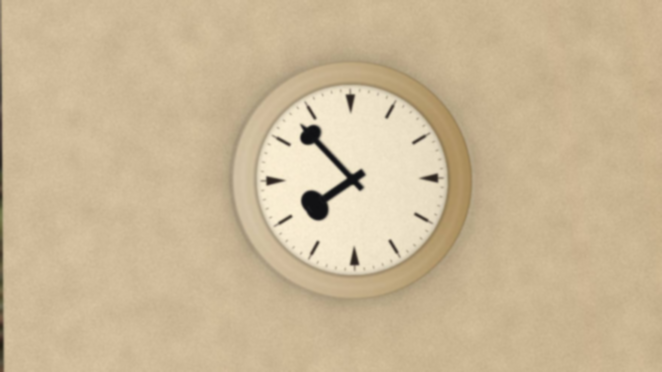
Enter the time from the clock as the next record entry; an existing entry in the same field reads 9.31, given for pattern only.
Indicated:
7.53
